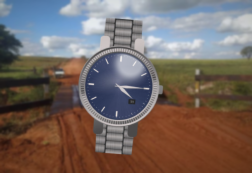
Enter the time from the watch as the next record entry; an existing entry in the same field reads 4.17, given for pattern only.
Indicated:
4.15
